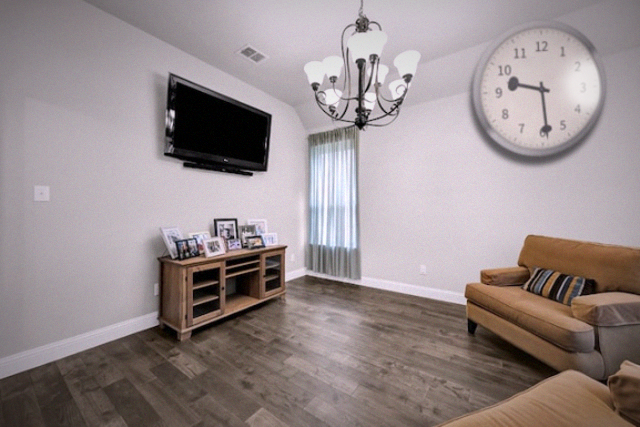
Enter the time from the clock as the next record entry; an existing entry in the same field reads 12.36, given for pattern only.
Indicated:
9.29
